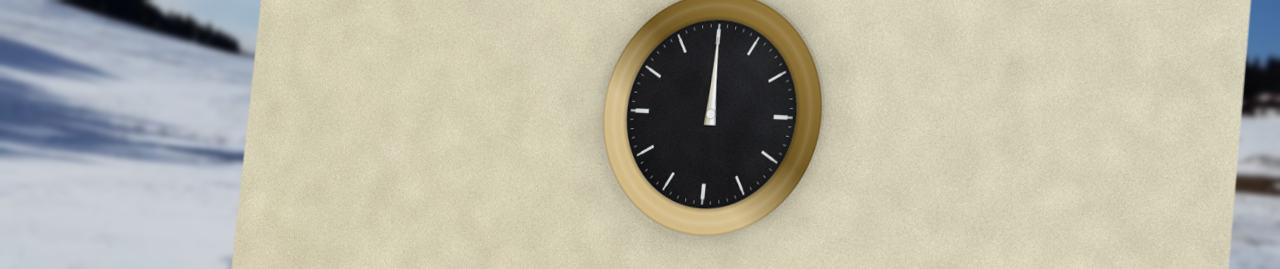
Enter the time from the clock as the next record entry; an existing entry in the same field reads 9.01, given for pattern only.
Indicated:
12.00
